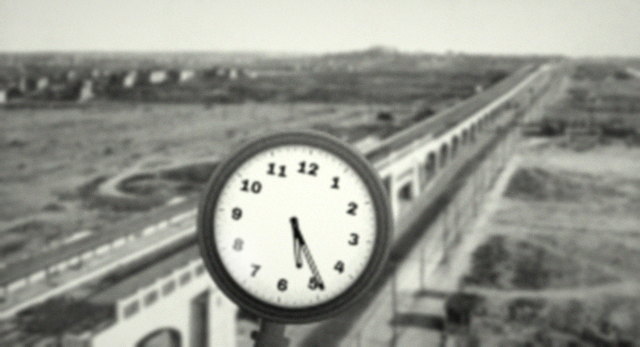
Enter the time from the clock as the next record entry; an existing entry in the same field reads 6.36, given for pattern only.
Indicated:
5.24
